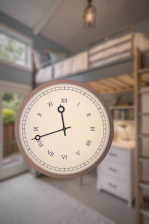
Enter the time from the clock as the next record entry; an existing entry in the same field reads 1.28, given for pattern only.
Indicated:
11.42
